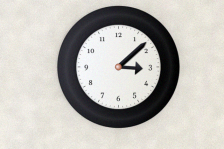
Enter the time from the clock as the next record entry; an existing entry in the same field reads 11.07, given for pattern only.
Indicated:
3.08
